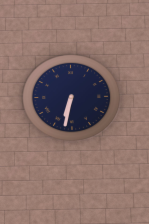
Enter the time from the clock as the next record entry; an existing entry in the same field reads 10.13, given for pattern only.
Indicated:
6.32
